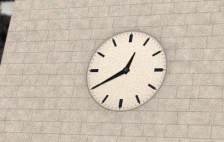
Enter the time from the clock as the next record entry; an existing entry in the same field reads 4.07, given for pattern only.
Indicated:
12.40
